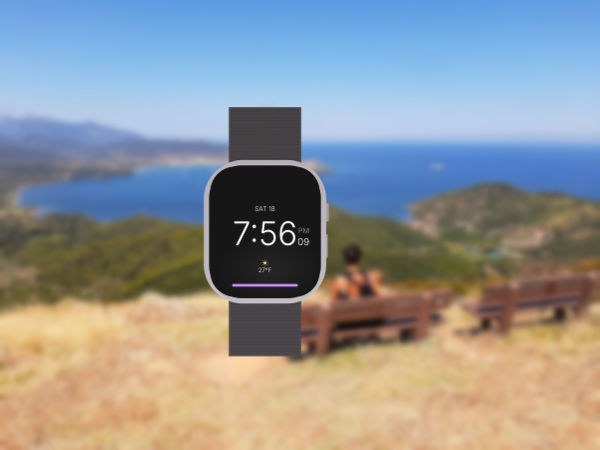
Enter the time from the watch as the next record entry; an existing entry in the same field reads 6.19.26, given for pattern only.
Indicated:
7.56.09
